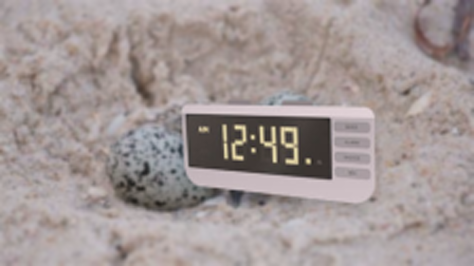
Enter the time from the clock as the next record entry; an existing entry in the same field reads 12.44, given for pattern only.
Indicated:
12.49
